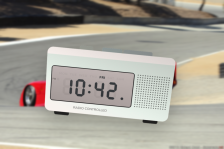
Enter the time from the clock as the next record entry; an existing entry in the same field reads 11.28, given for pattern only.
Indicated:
10.42
